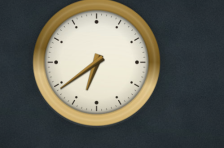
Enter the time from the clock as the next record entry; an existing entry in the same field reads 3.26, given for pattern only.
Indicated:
6.39
